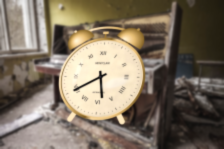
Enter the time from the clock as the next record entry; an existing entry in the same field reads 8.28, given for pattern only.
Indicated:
5.40
